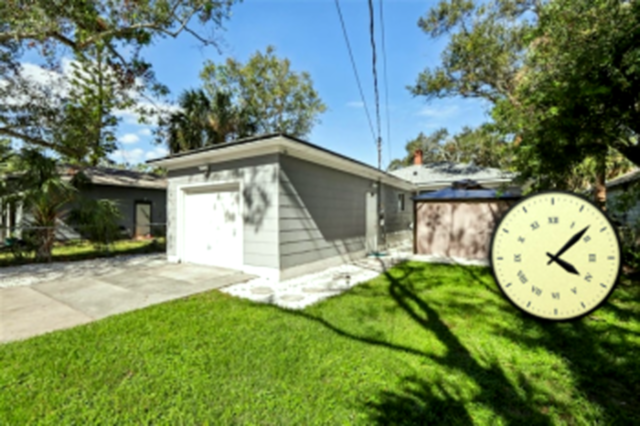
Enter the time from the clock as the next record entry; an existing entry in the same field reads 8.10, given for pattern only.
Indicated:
4.08
